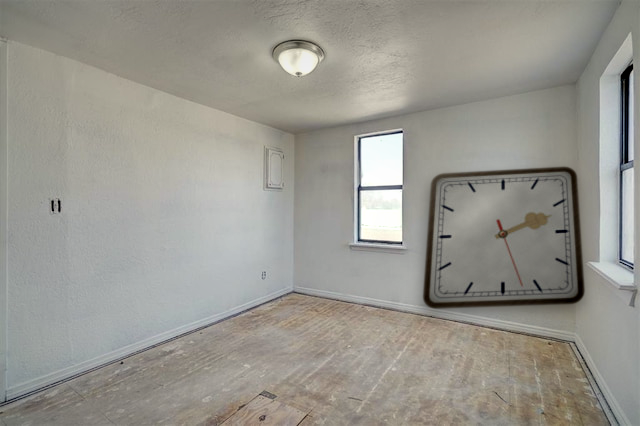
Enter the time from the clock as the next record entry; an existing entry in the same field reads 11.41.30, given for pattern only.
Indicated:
2.11.27
